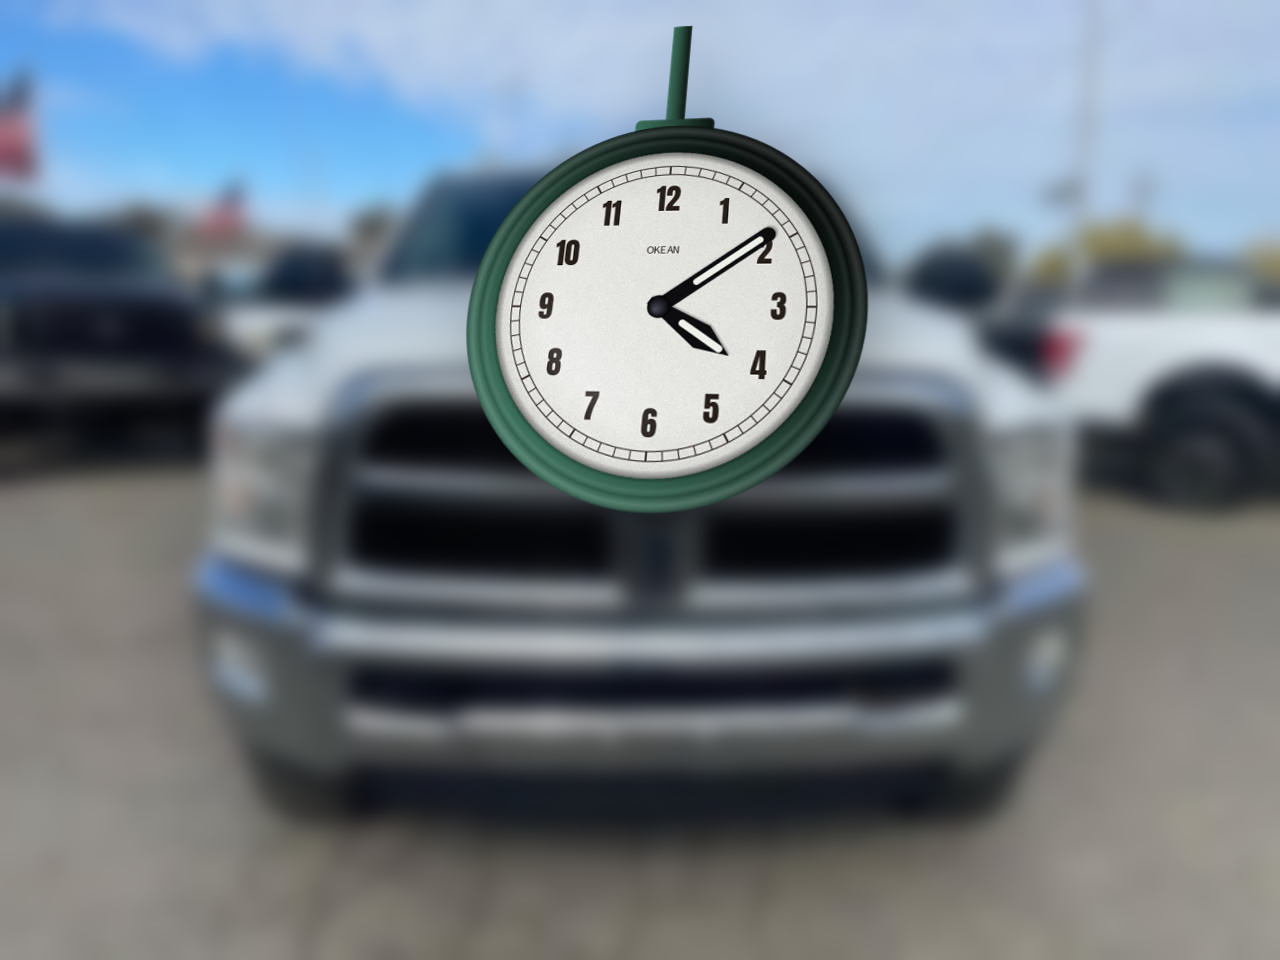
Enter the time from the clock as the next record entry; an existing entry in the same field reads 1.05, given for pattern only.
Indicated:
4.09
